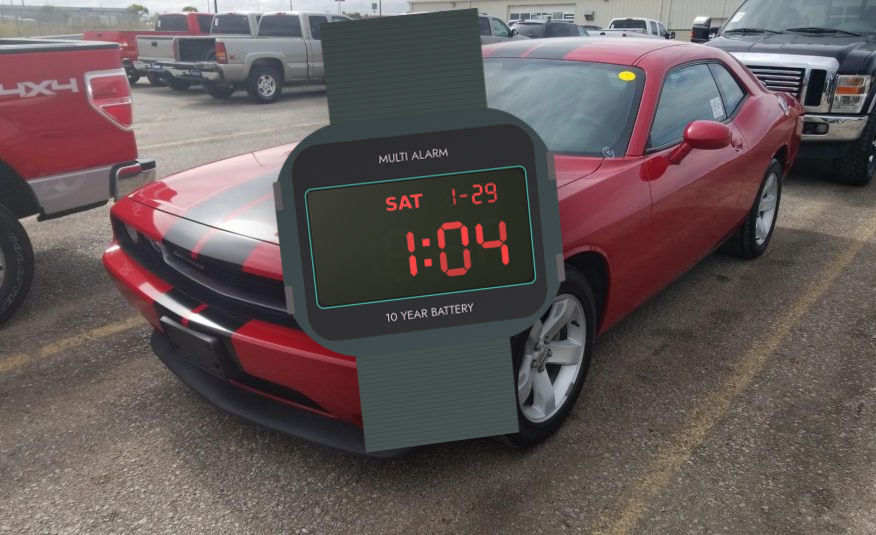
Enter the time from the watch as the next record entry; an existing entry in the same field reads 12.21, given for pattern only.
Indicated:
1.04
